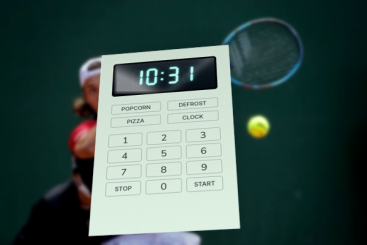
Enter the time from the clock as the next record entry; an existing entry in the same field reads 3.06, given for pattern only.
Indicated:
10.31
